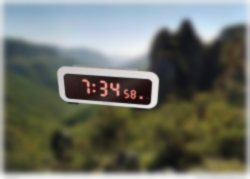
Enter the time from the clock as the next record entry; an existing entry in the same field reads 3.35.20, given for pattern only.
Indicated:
7.34.58
